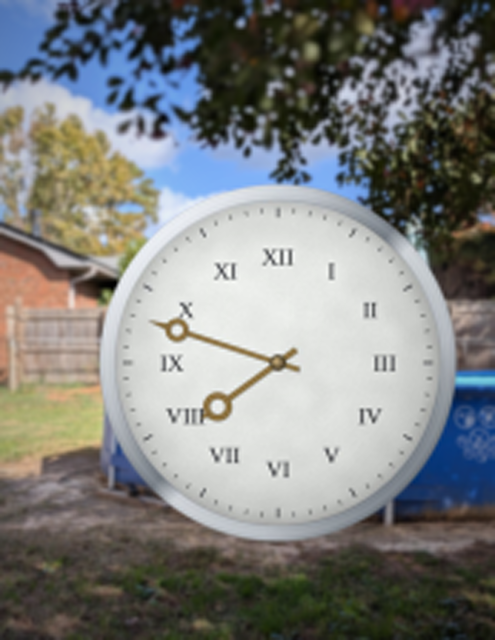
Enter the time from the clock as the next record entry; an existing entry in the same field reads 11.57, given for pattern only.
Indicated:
7.48
